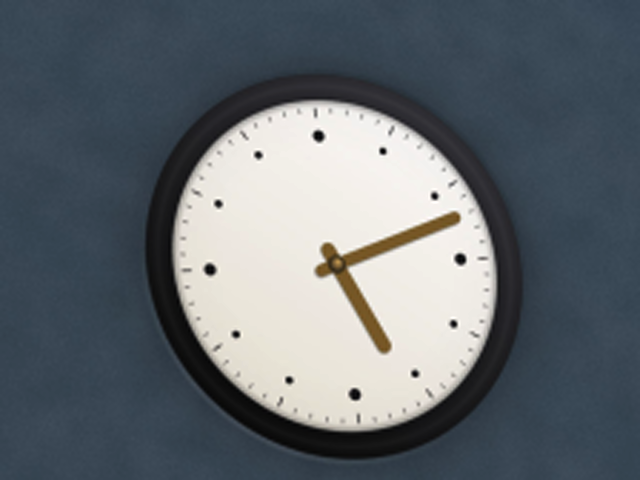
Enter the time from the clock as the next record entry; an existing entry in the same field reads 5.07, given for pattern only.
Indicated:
5.12
